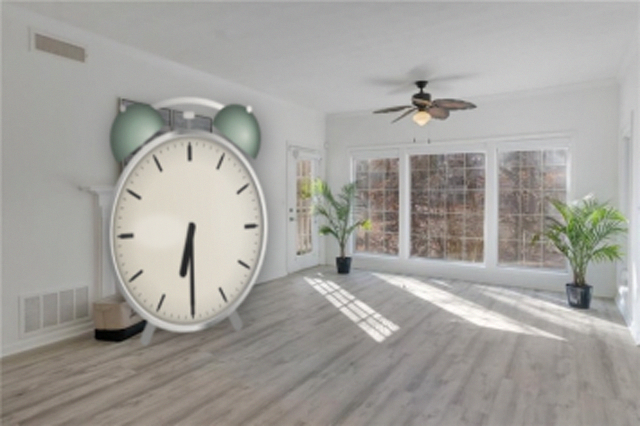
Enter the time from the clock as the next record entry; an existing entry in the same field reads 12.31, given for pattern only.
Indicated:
6.30
